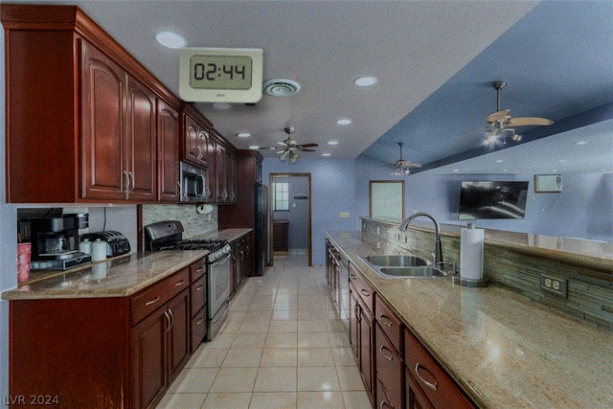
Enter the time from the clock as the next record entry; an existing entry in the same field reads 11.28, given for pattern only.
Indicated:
2.44
